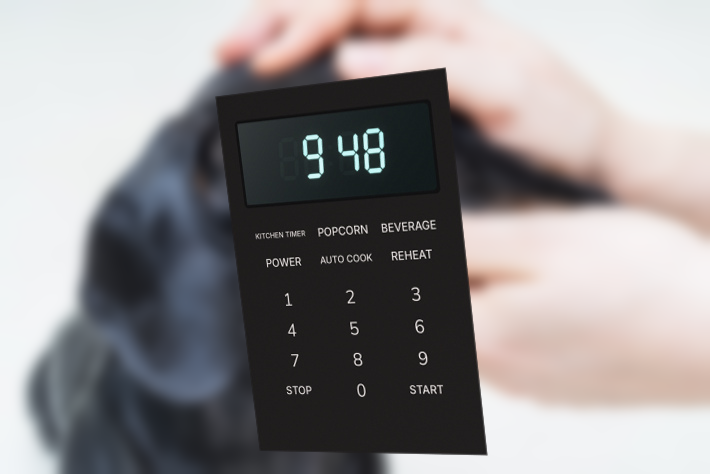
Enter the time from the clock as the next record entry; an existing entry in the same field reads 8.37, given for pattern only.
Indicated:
9.48
